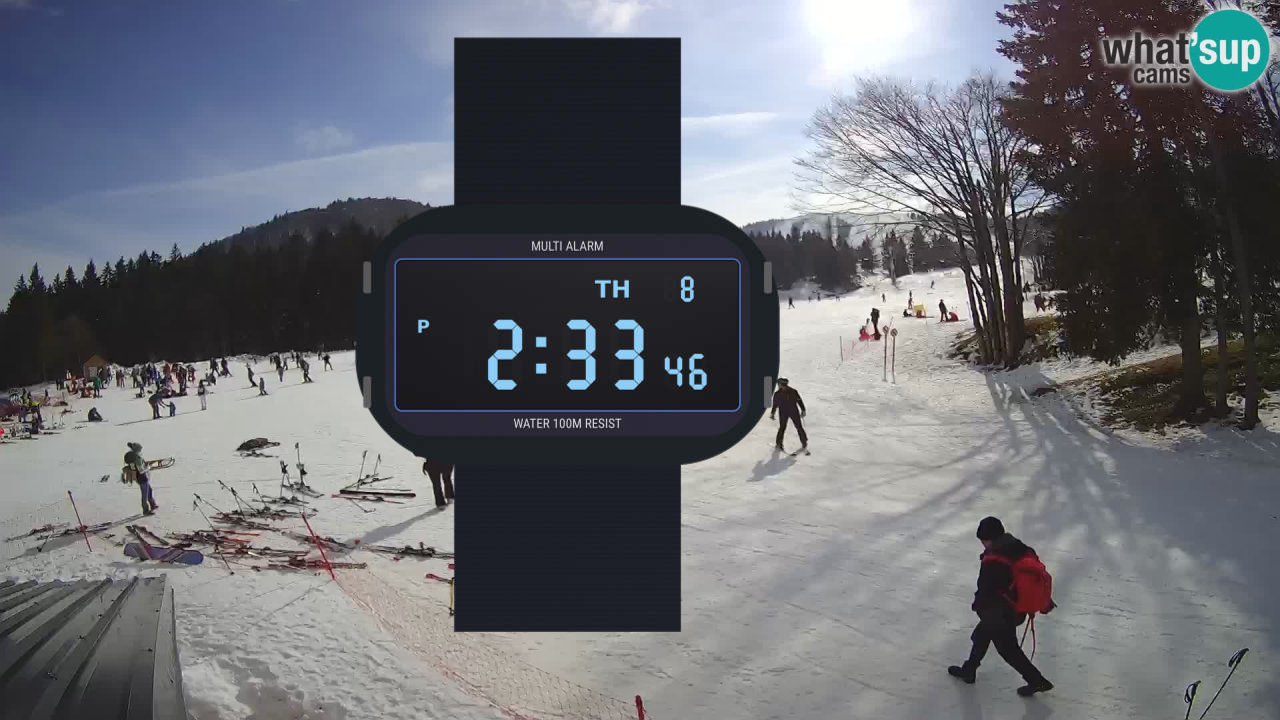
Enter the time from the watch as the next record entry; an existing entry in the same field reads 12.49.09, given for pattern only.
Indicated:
2.33.46
